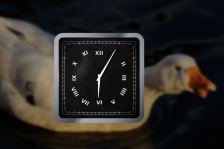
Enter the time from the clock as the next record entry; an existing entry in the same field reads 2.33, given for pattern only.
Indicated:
6.05
